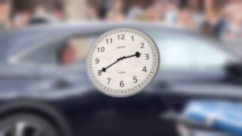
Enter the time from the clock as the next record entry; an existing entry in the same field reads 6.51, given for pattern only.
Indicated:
2.40
